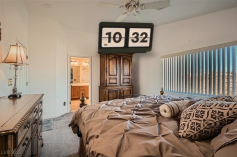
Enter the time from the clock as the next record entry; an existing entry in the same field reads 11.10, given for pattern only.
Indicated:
10.32
